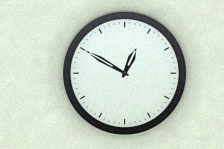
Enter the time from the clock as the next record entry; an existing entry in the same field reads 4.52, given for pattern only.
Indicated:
12.50
